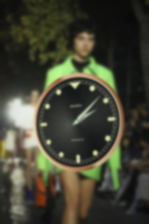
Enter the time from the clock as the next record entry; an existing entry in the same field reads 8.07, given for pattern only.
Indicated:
2.08
